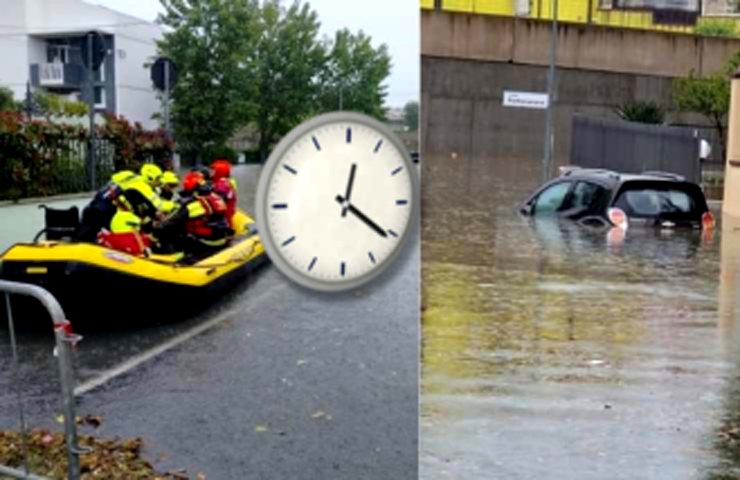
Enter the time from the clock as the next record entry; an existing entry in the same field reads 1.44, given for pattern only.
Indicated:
12.21
